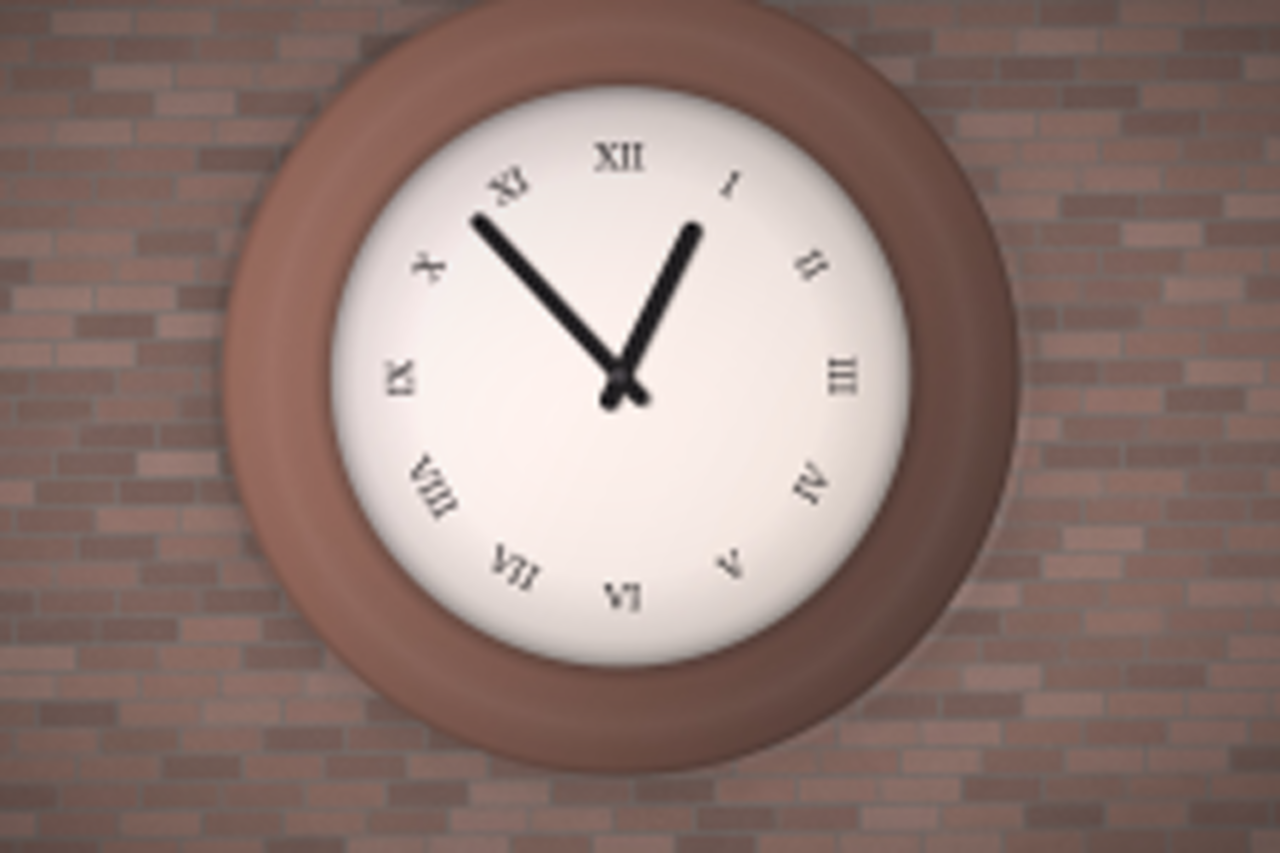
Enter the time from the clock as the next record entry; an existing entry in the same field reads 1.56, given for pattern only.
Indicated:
12.53
